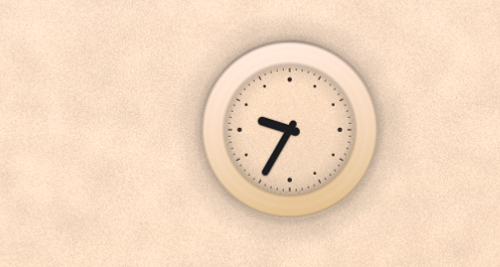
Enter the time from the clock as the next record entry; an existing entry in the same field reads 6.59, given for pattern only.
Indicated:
9.35
